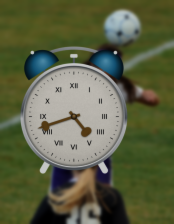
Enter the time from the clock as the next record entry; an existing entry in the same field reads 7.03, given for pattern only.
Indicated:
4.42
